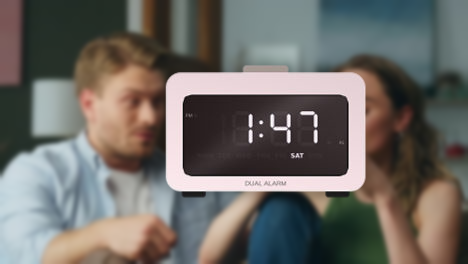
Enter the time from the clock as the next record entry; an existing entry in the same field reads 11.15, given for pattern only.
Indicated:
1.47
